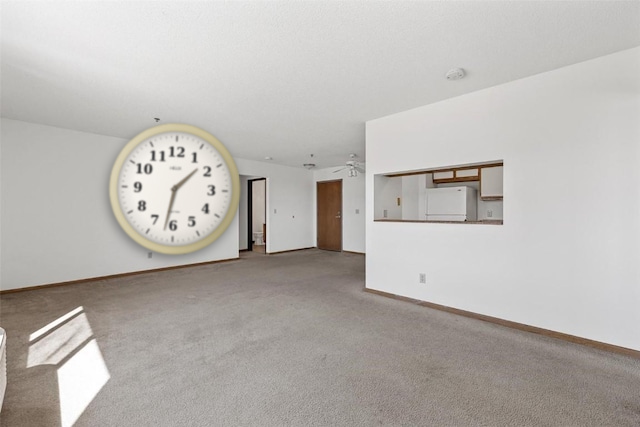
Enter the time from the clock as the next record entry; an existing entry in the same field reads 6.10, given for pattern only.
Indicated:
1.32
